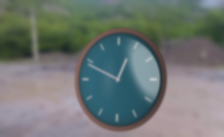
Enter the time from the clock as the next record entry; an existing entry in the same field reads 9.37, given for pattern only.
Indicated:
12.49
